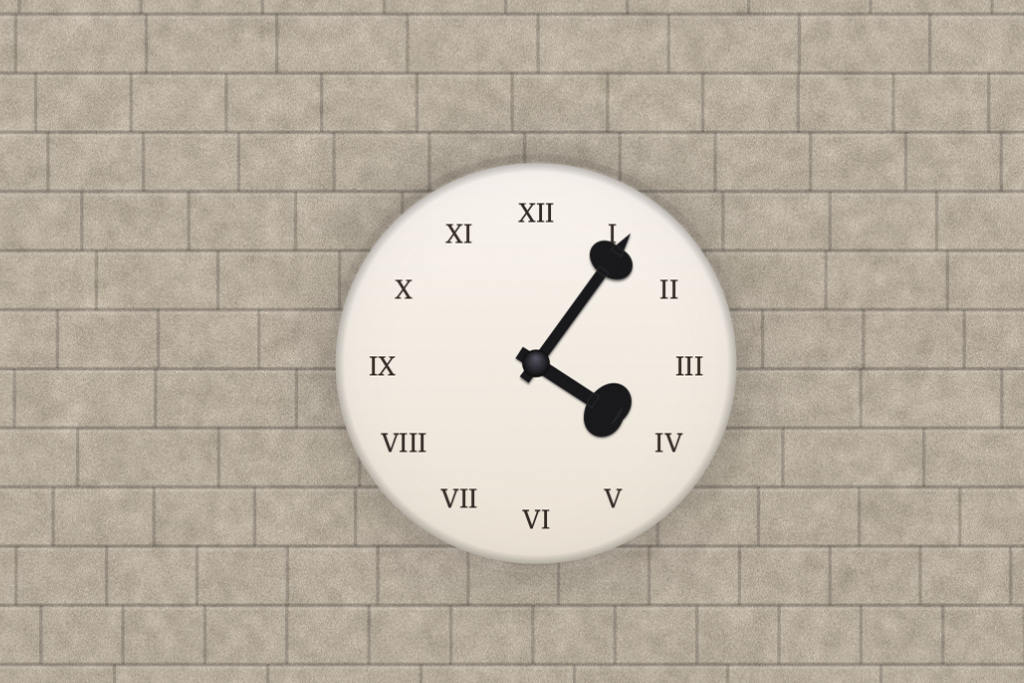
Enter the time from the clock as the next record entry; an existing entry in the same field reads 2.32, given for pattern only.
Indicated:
4.06
